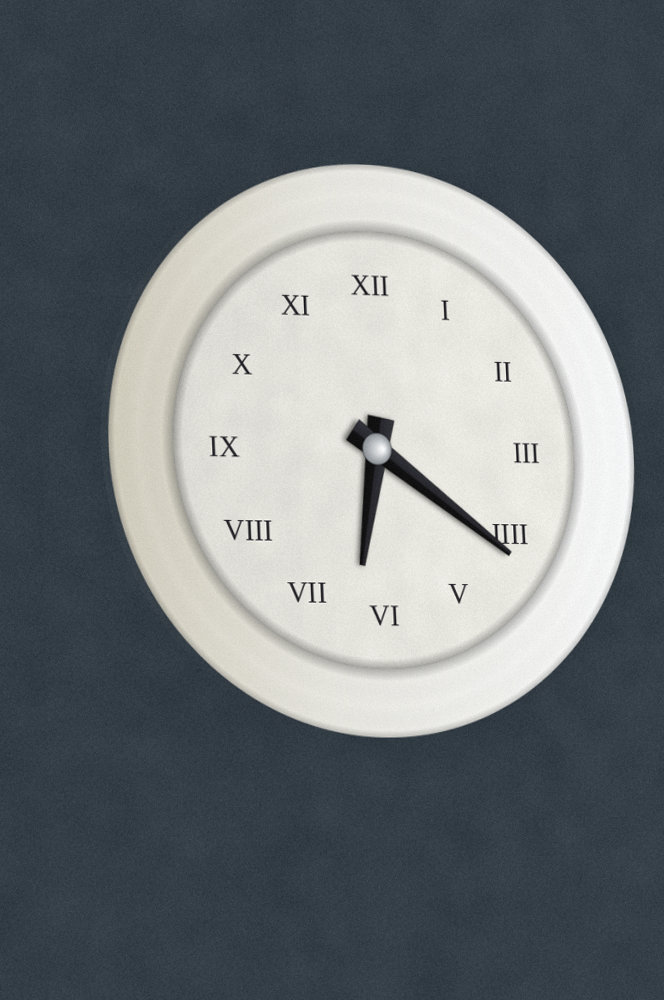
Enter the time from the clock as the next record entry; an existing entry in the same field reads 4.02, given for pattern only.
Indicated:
6.21
